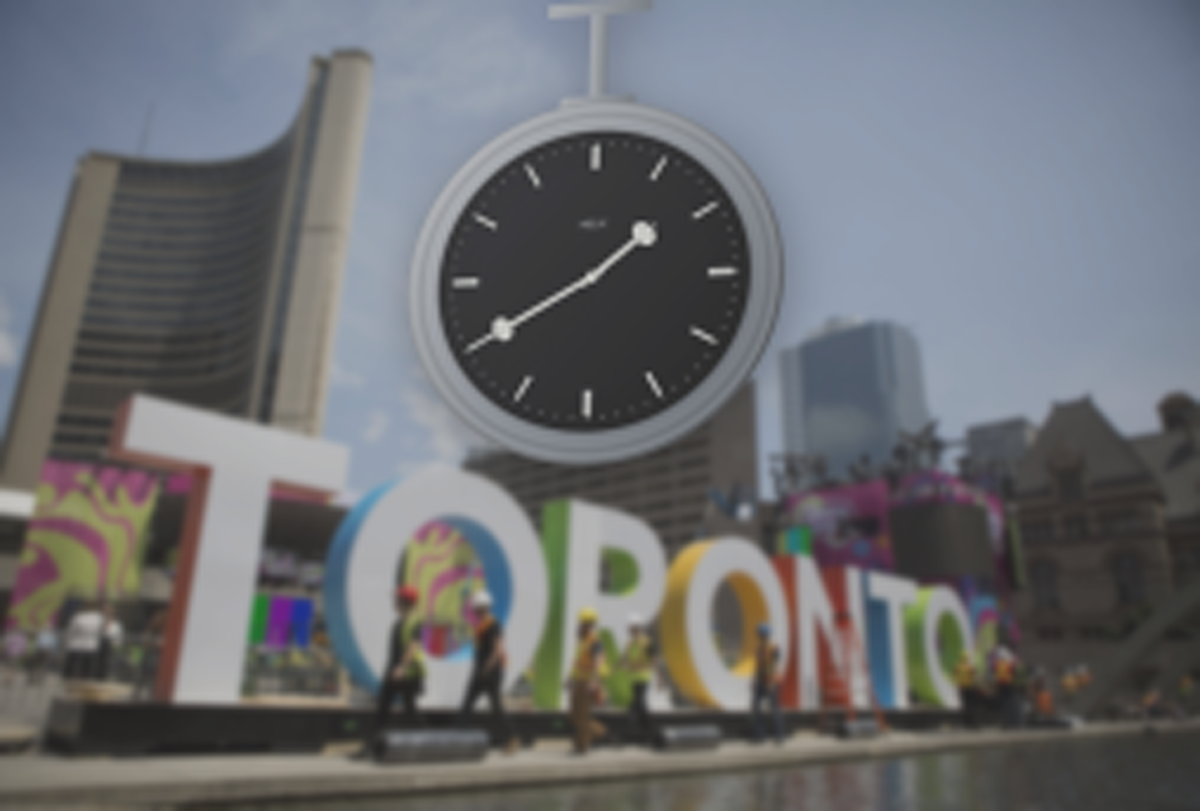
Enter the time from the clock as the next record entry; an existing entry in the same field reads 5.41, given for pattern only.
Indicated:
1.40
